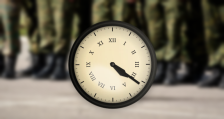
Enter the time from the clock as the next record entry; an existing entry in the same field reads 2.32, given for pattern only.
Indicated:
4.21
